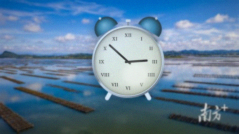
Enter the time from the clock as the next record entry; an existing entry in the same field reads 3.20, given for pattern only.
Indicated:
2.52
